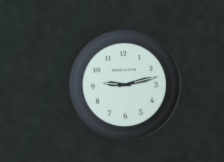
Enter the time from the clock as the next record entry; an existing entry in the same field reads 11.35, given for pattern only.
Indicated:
9.13
